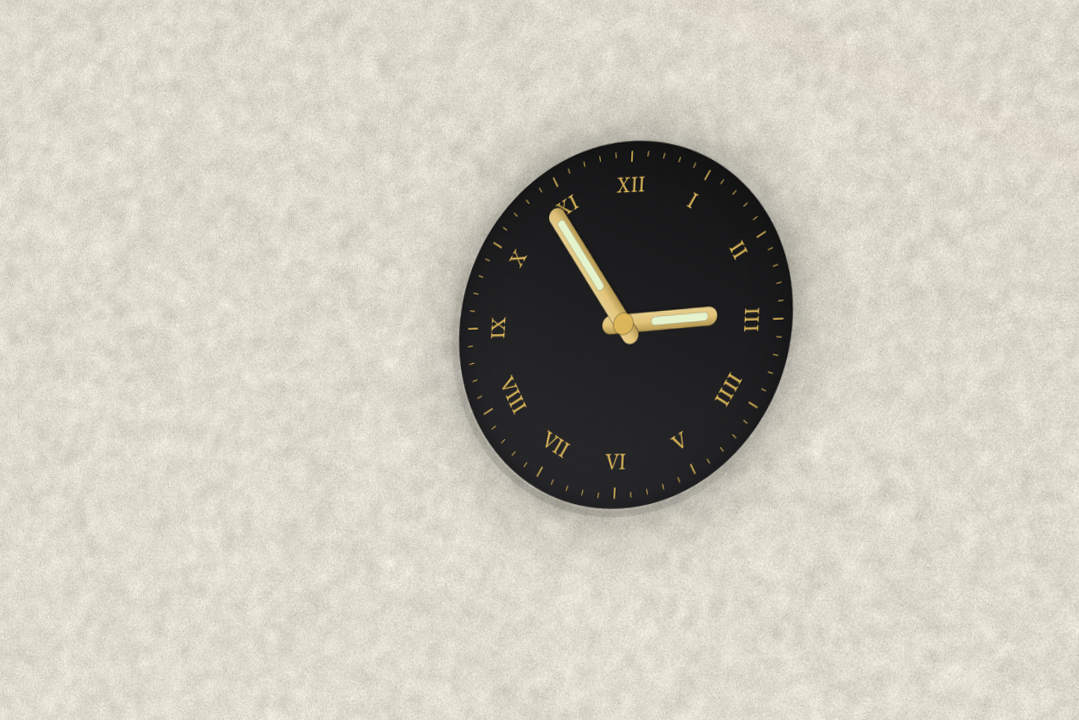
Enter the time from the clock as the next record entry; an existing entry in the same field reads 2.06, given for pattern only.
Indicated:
2.54
